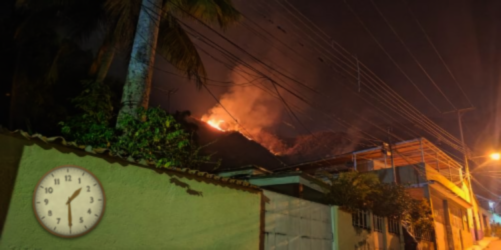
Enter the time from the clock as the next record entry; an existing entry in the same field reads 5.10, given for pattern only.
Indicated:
1.30
